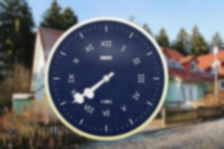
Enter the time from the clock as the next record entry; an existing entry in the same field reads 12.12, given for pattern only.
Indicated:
7.39
